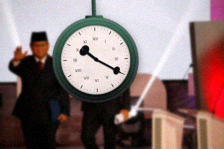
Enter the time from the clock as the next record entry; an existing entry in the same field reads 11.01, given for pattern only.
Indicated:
10.20
